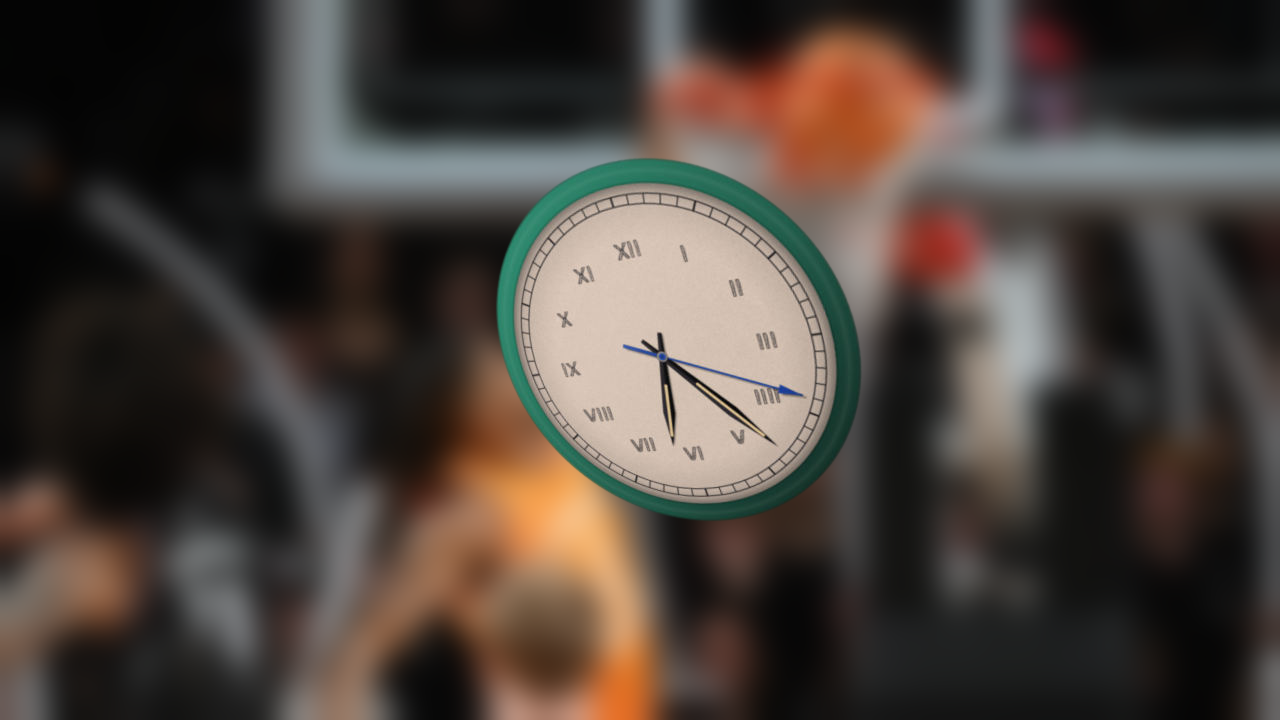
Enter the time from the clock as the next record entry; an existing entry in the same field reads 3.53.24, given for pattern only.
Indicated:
6.23.19
